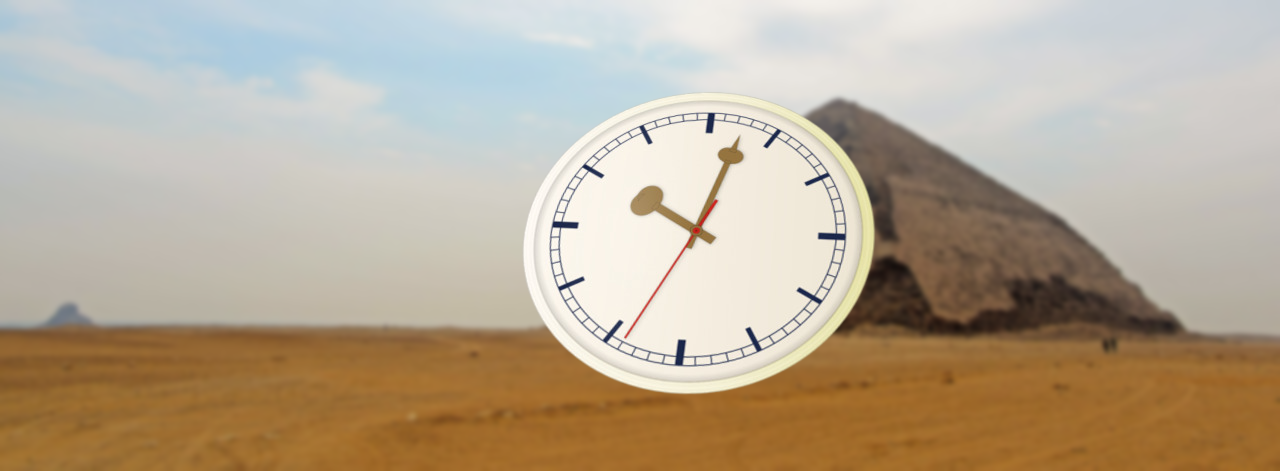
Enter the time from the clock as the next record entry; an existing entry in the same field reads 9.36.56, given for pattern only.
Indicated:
10.02.34
